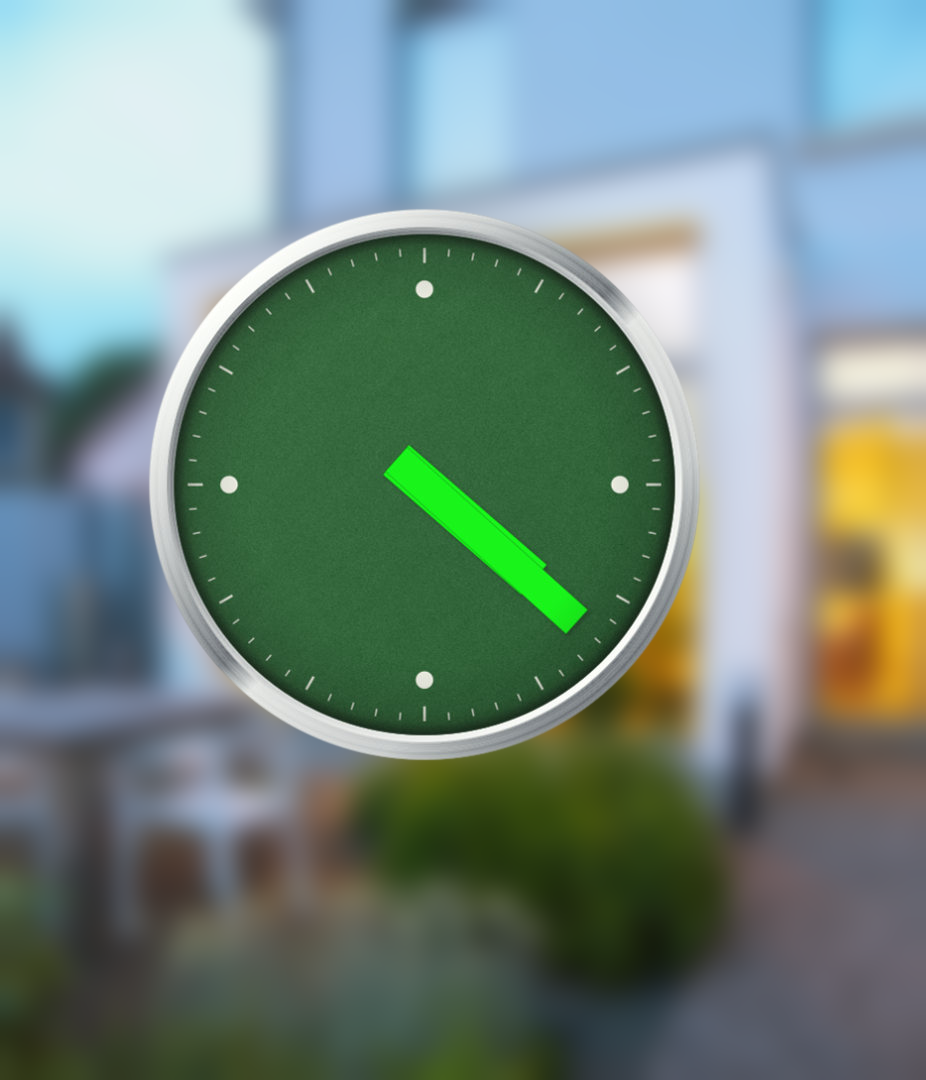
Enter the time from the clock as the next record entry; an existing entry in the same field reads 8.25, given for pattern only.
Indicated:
4.22
